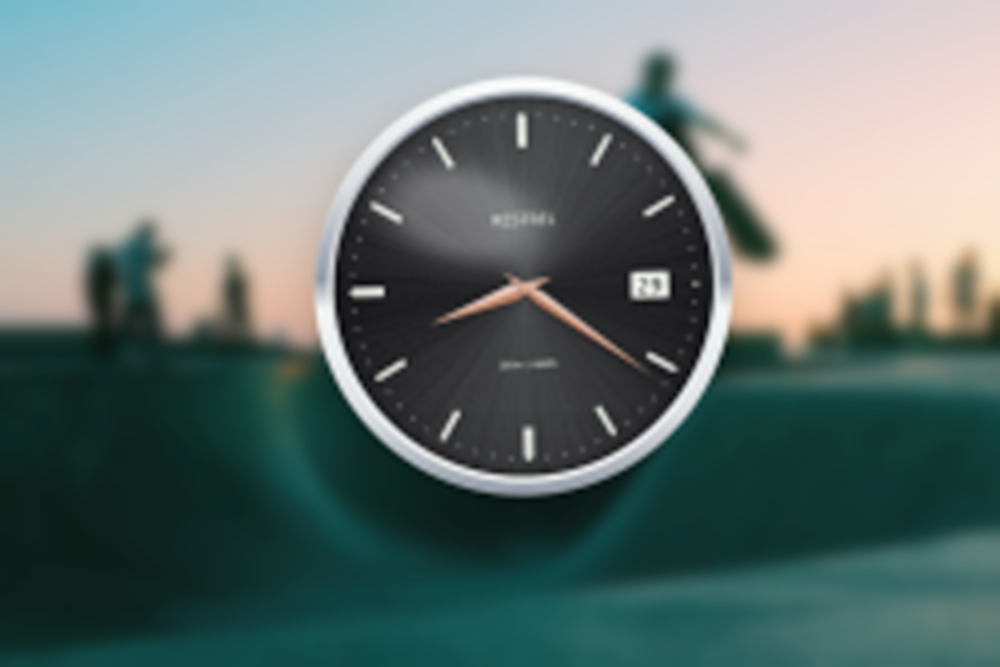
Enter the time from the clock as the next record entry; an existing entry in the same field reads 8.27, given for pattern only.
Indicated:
8.21
